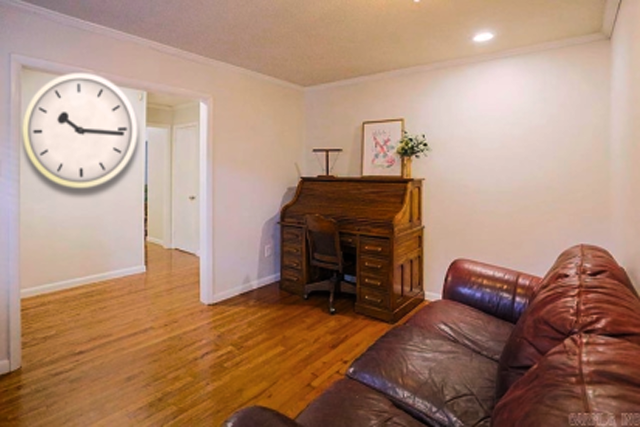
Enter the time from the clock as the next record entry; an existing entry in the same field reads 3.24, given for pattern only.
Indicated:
10.16
